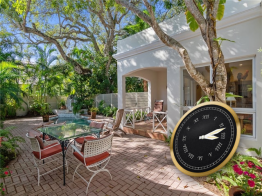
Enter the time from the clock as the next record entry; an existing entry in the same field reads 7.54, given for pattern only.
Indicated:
3.12
